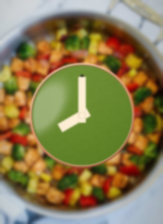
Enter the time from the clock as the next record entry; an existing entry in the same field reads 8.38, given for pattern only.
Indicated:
8.00
